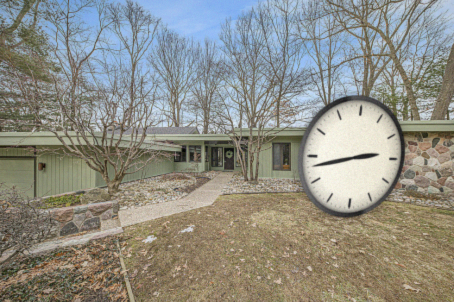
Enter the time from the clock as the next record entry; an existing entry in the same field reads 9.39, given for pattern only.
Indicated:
2.43
